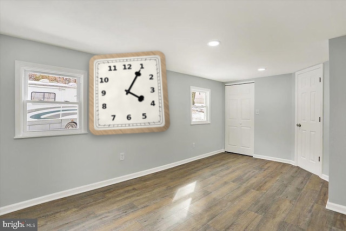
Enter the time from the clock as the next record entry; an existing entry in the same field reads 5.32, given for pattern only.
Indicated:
4.05
